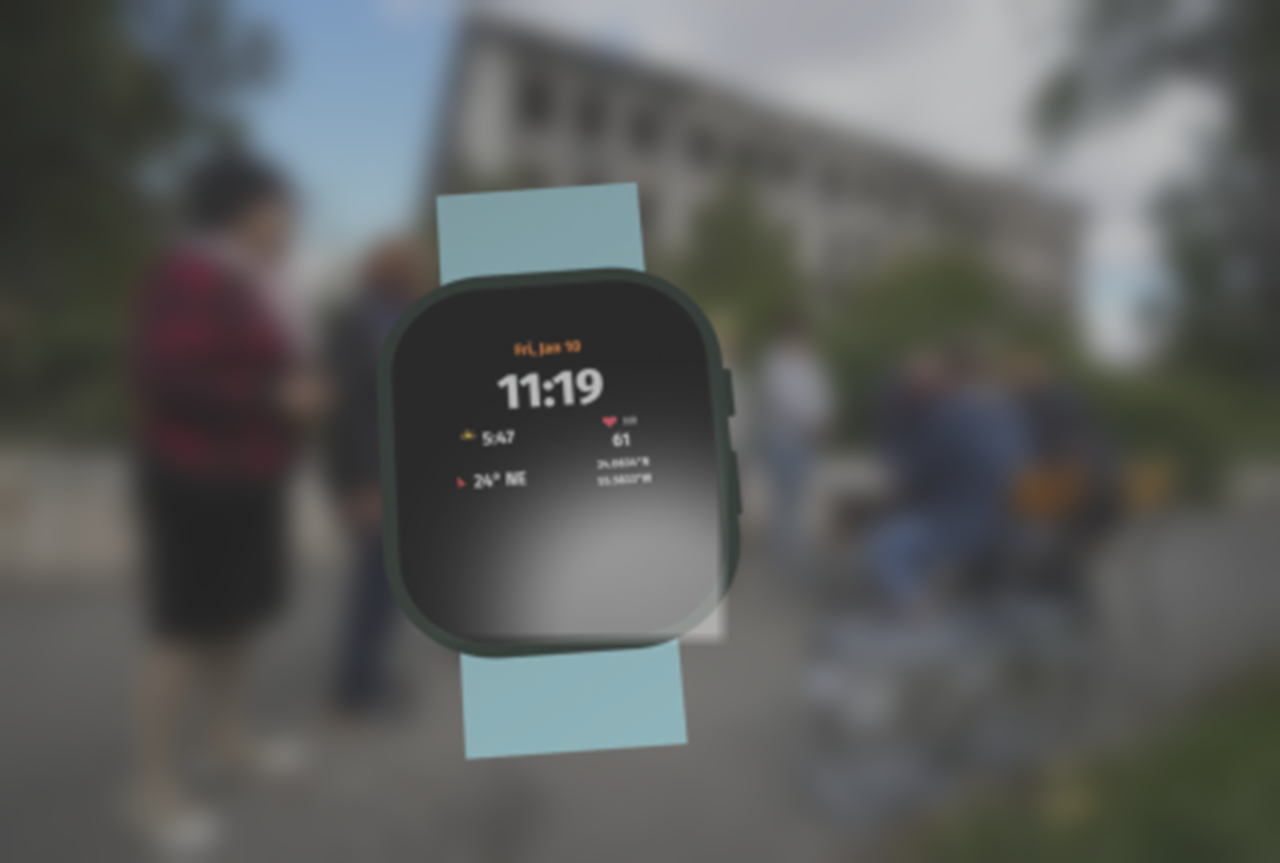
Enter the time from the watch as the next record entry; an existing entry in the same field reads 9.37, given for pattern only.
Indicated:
11.19
